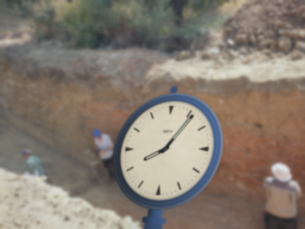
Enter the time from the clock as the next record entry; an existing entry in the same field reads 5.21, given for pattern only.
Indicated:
8.06
